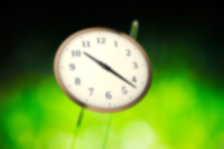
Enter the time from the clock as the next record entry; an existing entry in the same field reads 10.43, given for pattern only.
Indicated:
10.22
